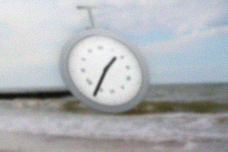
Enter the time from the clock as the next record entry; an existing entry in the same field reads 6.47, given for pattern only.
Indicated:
1.36
